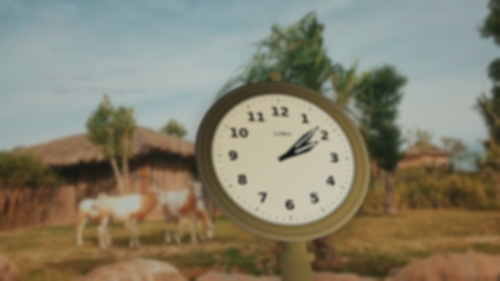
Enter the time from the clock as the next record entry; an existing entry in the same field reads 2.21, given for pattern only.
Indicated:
2.08
